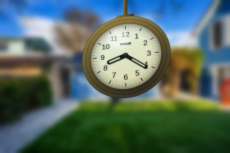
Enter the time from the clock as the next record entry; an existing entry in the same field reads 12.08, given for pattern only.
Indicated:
8.21
